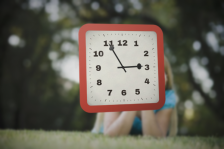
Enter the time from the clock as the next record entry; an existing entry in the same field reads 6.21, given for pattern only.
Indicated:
2.55
